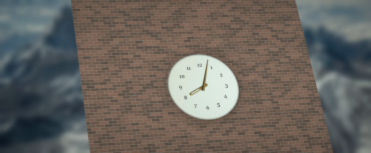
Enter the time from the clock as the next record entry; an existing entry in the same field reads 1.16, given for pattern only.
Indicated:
8.03
